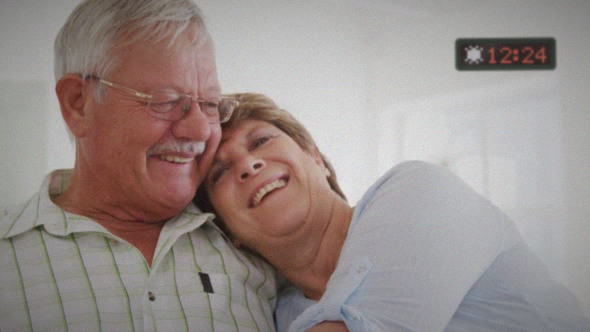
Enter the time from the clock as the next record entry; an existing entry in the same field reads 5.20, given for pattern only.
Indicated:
12.24
